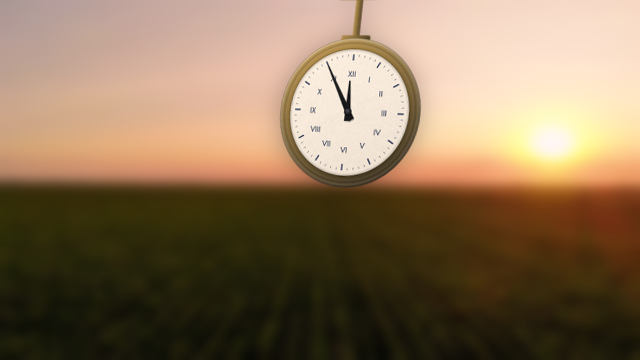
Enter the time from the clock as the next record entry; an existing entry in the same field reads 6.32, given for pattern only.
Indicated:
11.55
